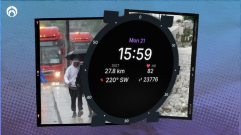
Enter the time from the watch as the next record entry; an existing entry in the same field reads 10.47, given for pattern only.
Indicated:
15.59
